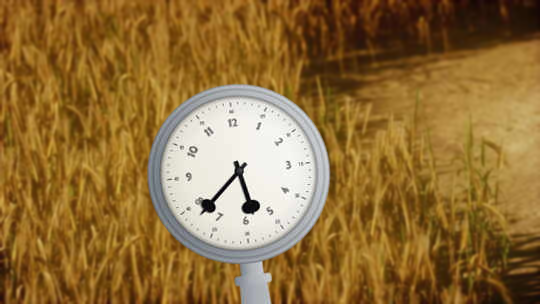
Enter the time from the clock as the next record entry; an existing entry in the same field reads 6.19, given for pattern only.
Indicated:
5.38
